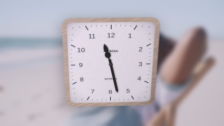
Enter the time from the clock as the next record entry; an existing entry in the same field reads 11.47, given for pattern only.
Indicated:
11.28
